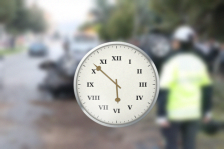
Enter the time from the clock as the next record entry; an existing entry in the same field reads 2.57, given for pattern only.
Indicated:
5.52
